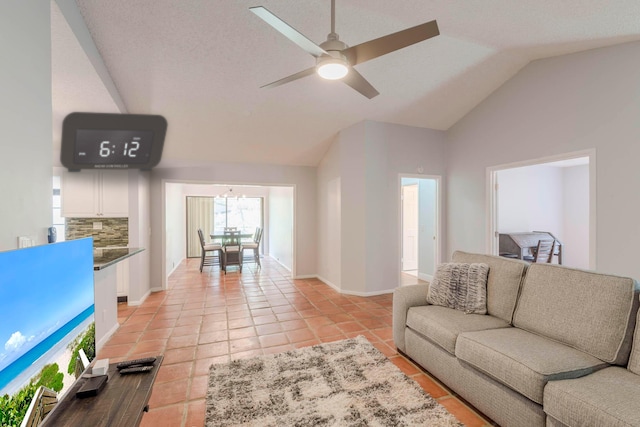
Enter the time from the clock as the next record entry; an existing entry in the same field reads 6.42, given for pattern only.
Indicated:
6.12
